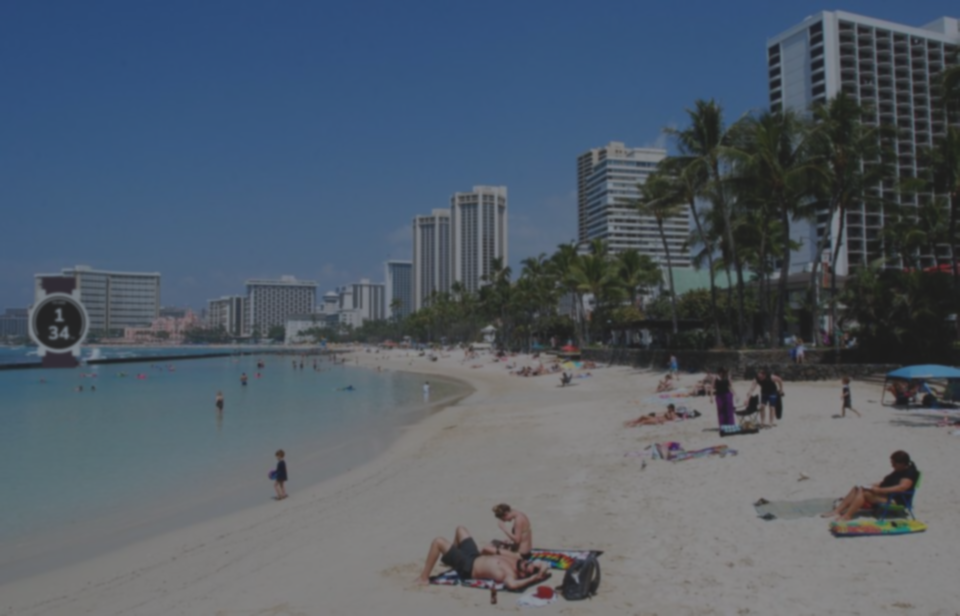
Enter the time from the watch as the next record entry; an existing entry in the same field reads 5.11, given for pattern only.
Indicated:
1.34
